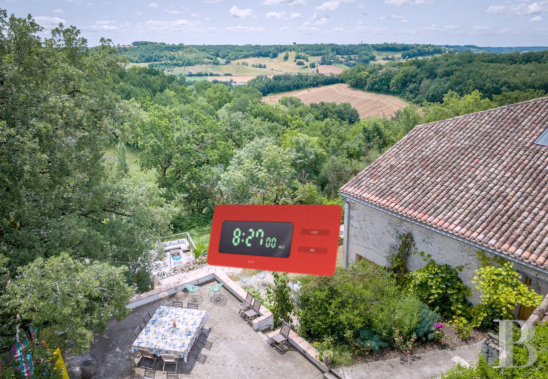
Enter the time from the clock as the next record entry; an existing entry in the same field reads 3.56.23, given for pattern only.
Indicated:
8.27.00
